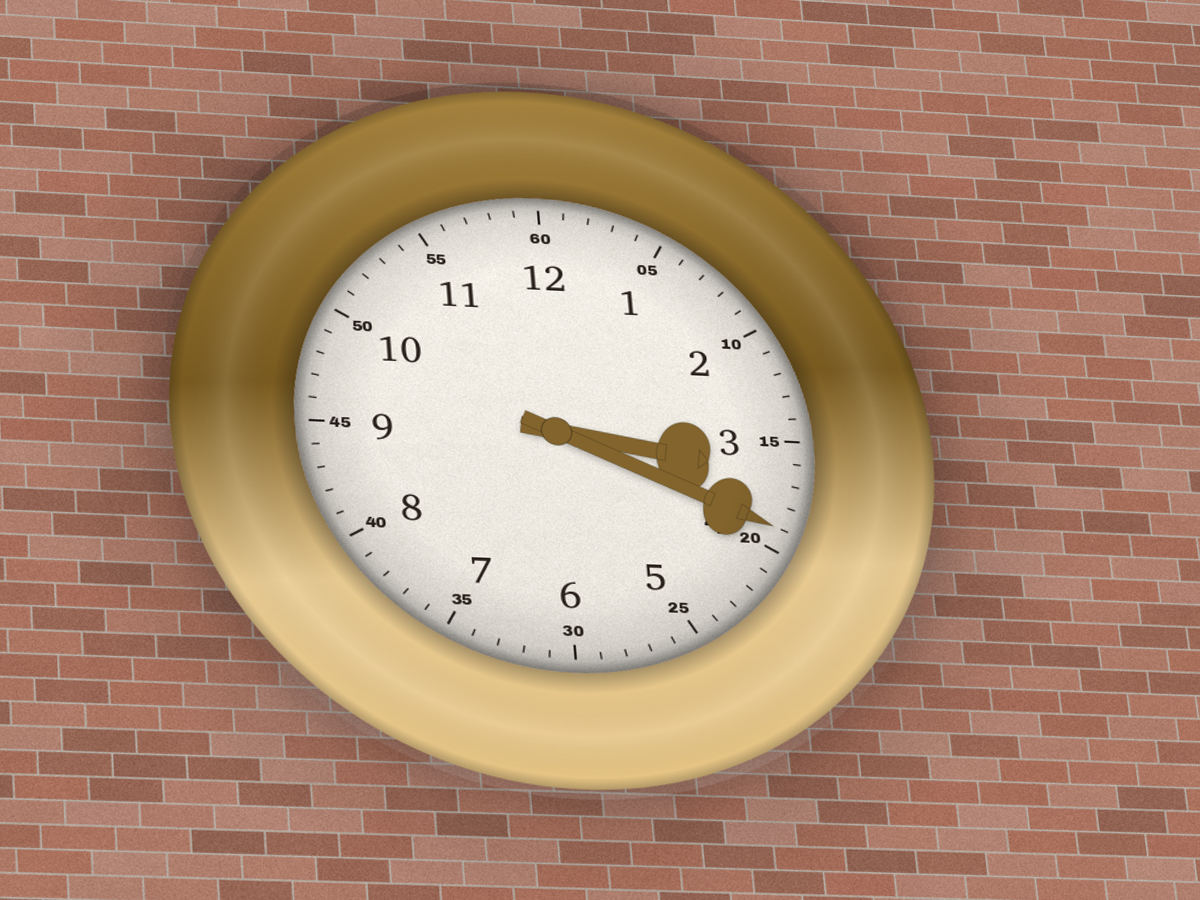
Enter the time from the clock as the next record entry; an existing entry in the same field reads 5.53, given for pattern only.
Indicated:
3.19
